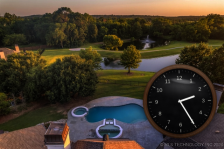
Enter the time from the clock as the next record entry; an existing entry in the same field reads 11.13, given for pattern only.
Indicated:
2.25
